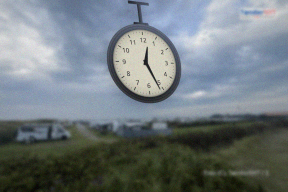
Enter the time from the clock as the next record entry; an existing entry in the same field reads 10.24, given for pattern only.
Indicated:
12.26
